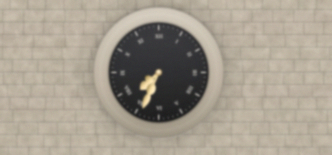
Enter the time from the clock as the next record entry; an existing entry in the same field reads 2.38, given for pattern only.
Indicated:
7.34
